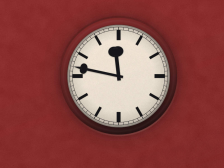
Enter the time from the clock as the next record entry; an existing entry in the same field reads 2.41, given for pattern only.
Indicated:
11.47
